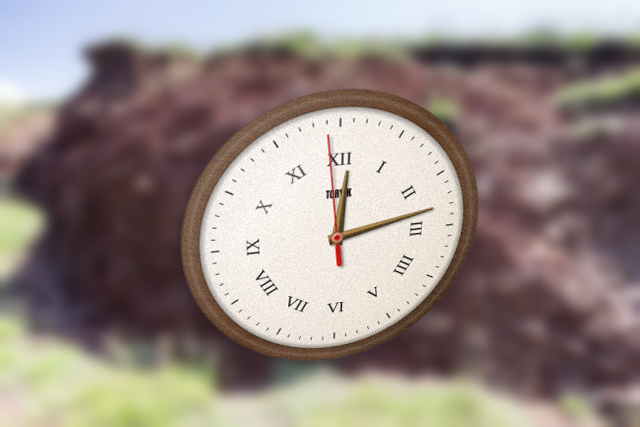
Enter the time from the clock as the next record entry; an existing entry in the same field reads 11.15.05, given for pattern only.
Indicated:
12.12.59
